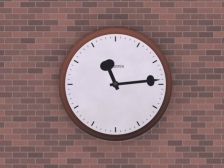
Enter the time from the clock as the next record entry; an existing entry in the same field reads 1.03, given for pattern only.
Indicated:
11.14
